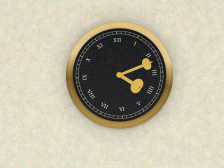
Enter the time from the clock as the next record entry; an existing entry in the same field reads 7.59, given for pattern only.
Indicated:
4.12
